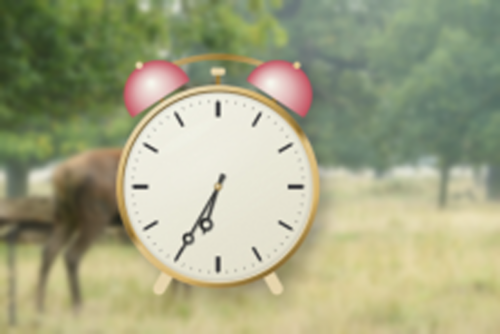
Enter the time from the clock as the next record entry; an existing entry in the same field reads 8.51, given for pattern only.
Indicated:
6.35
